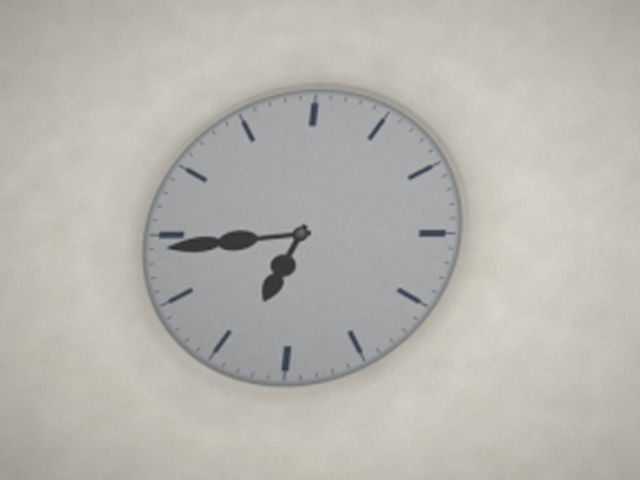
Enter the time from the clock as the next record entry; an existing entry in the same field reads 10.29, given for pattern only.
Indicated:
6.44
